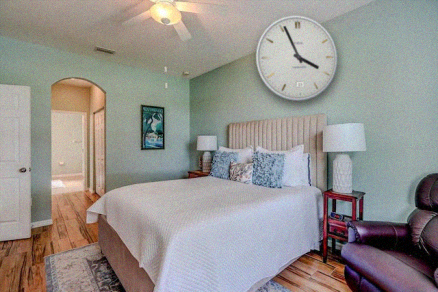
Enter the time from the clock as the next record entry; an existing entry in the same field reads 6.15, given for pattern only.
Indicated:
3.56
